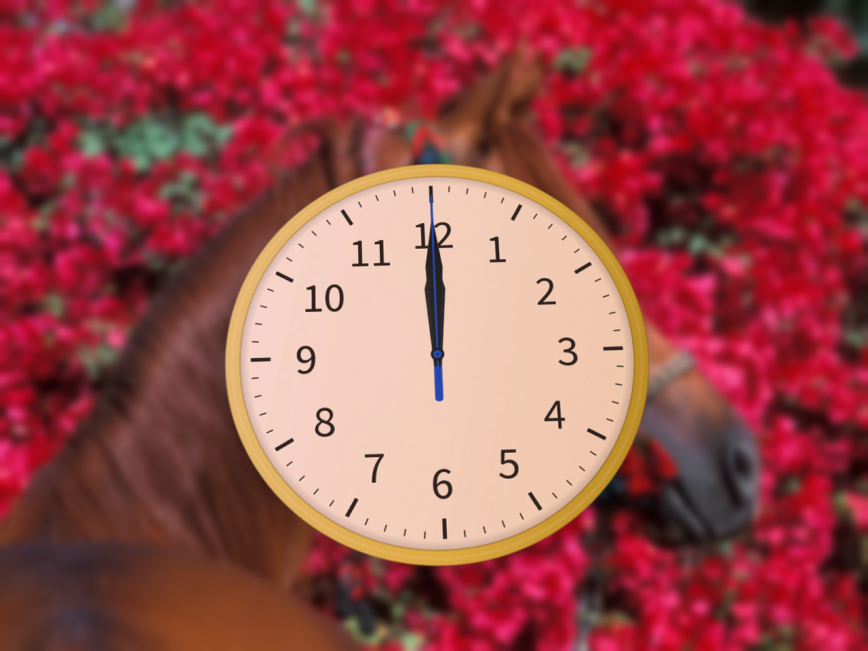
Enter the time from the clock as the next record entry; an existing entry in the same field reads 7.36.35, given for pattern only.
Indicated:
12.00.00
